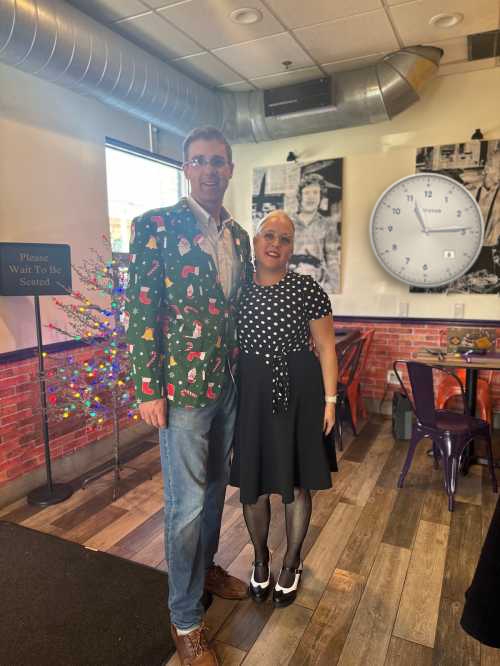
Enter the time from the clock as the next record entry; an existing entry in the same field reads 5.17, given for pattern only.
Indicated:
11.14
